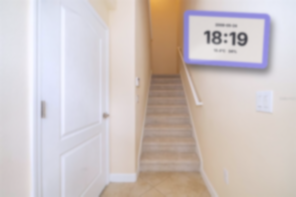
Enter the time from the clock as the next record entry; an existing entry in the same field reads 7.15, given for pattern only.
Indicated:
18.19
